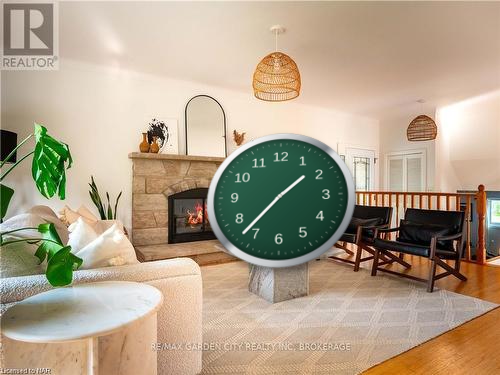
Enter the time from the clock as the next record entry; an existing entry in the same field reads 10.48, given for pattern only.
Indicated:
1.37
